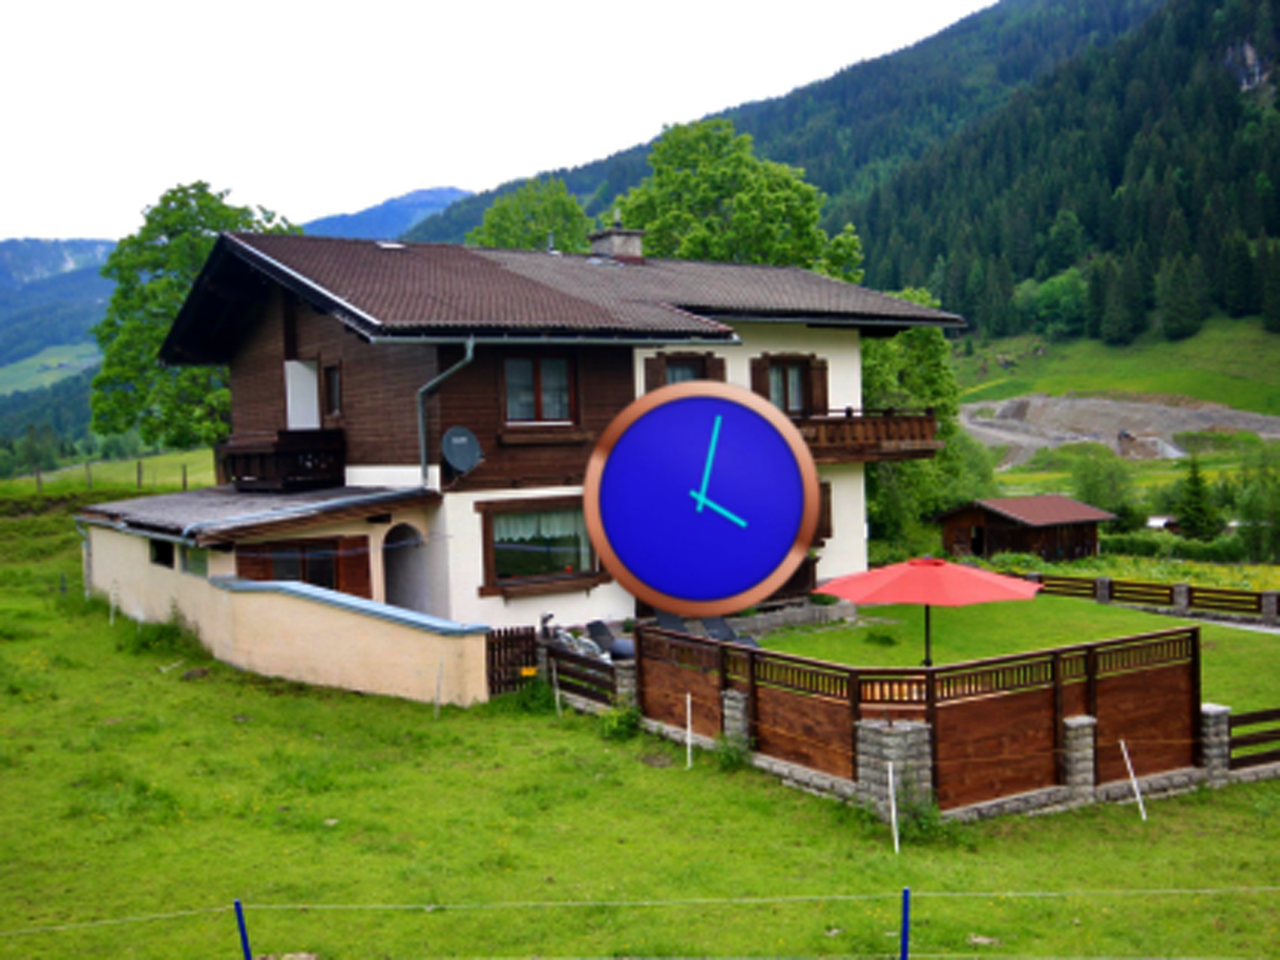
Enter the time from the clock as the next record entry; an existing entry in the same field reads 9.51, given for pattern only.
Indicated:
4.02
